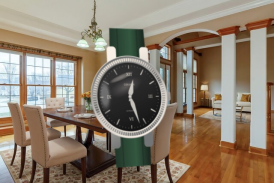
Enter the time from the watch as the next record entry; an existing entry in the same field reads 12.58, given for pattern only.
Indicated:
12.27
